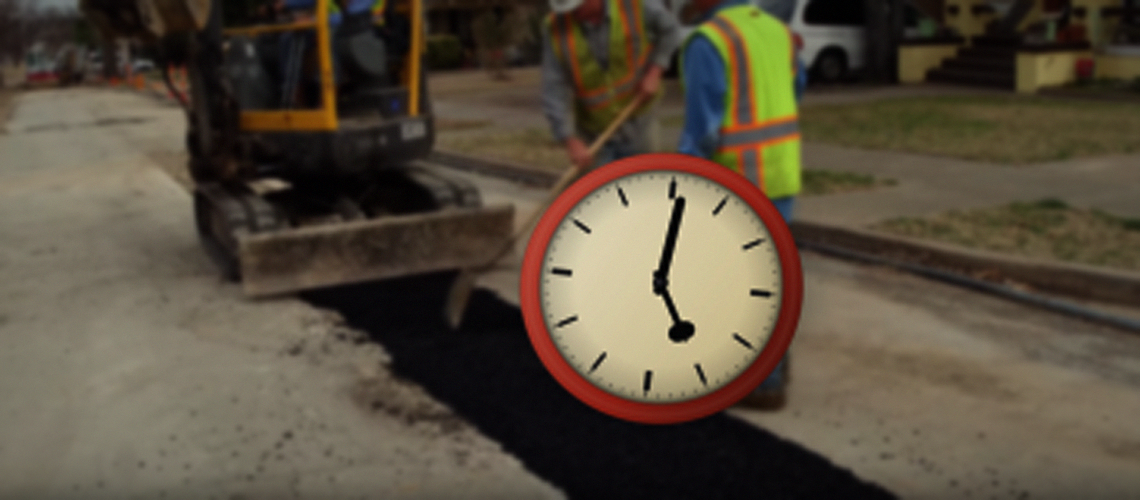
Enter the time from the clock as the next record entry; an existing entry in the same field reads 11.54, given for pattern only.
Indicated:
5.01
